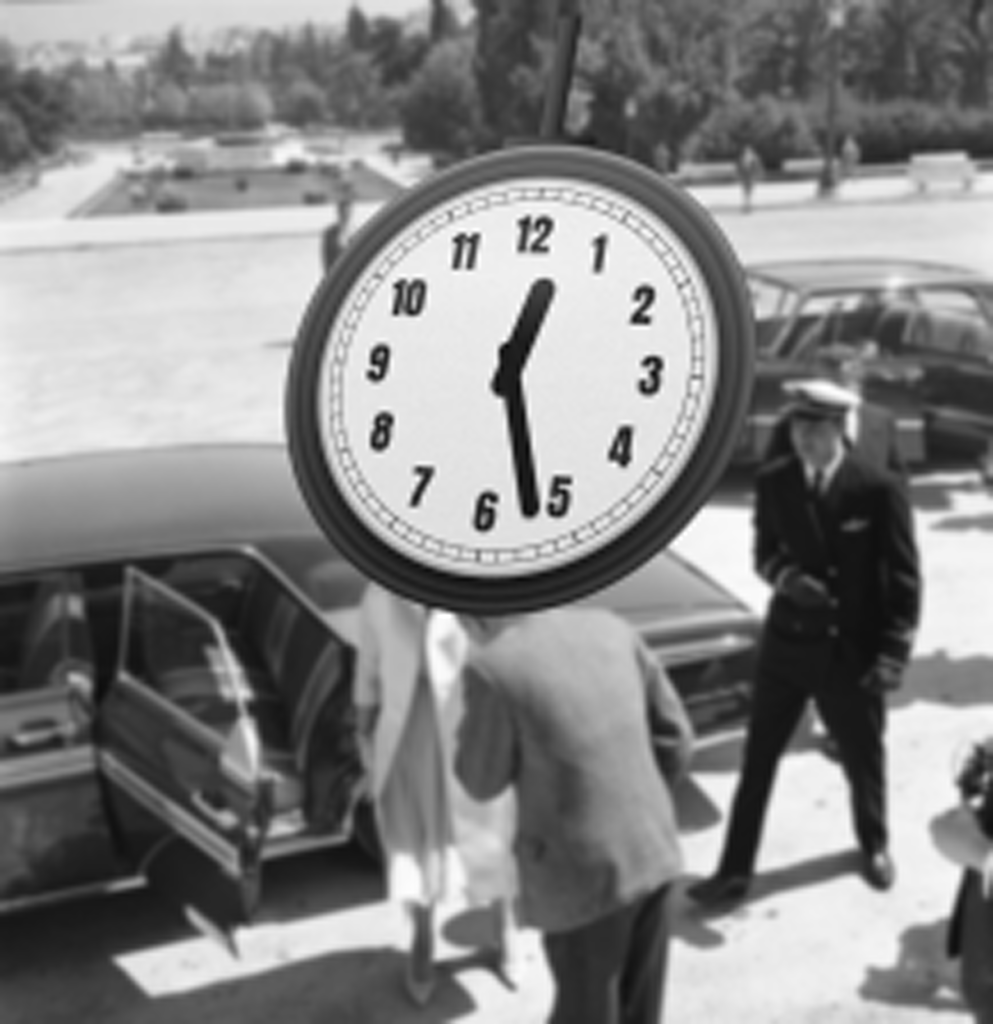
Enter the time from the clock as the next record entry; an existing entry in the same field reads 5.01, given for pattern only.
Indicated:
12.27
